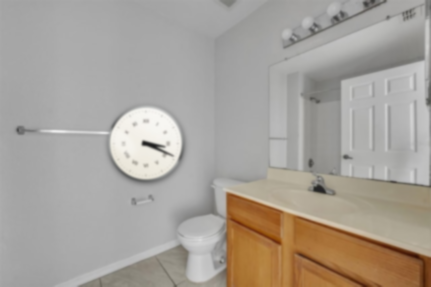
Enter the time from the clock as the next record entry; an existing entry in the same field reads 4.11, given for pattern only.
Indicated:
3.19
